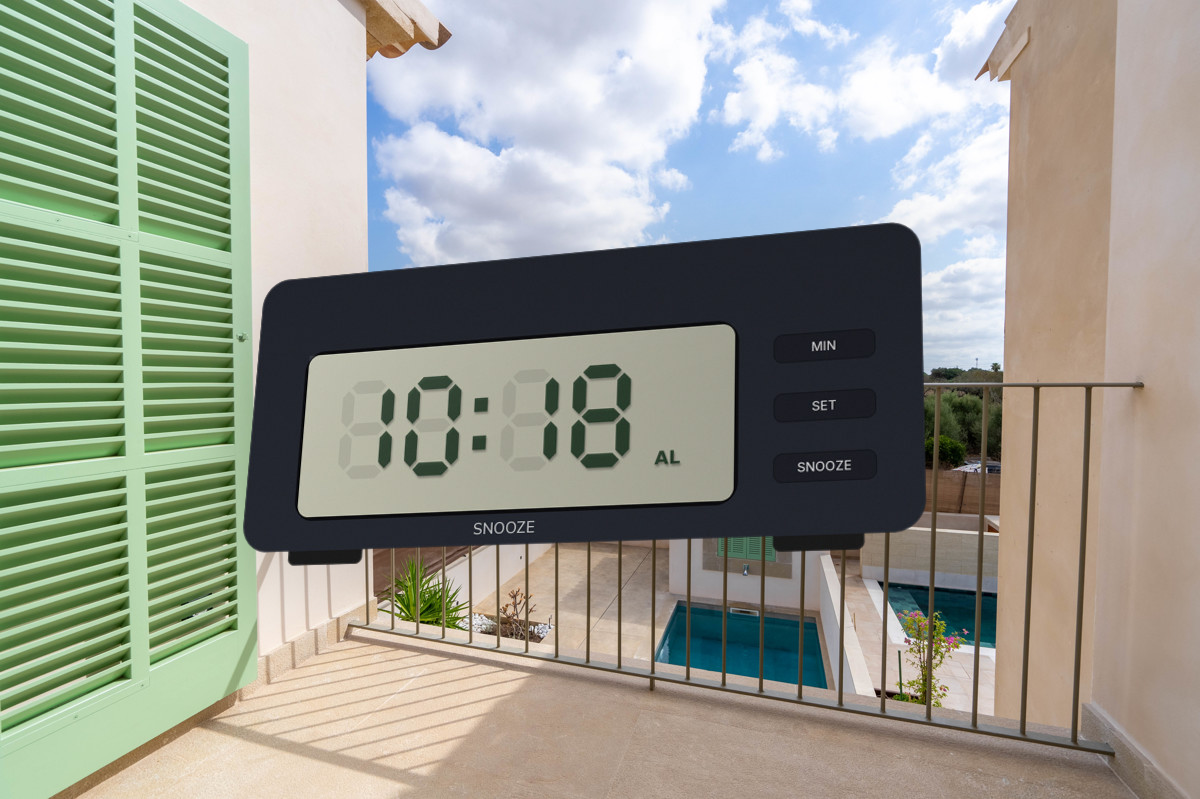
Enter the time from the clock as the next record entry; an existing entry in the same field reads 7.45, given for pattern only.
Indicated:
10.18
